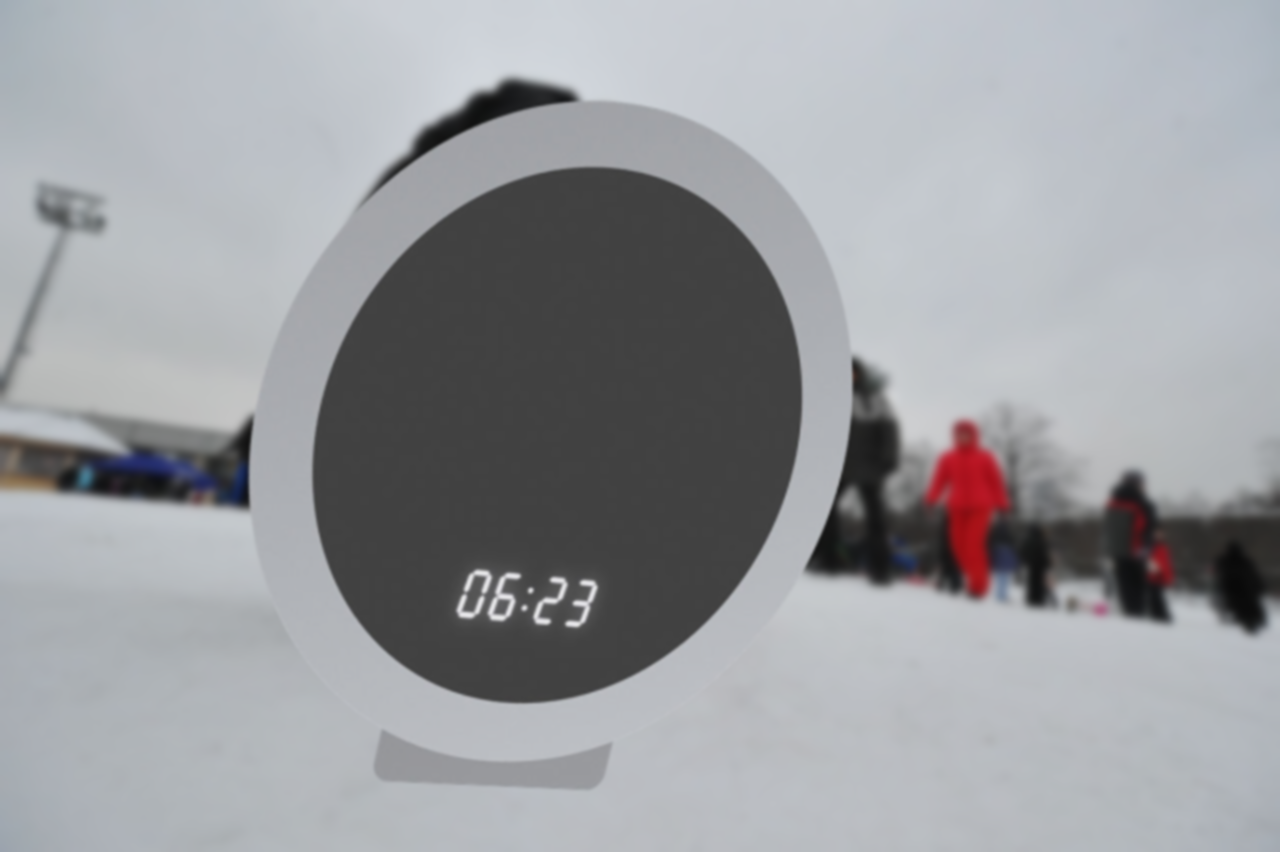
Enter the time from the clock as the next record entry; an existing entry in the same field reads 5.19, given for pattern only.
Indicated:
6.23
